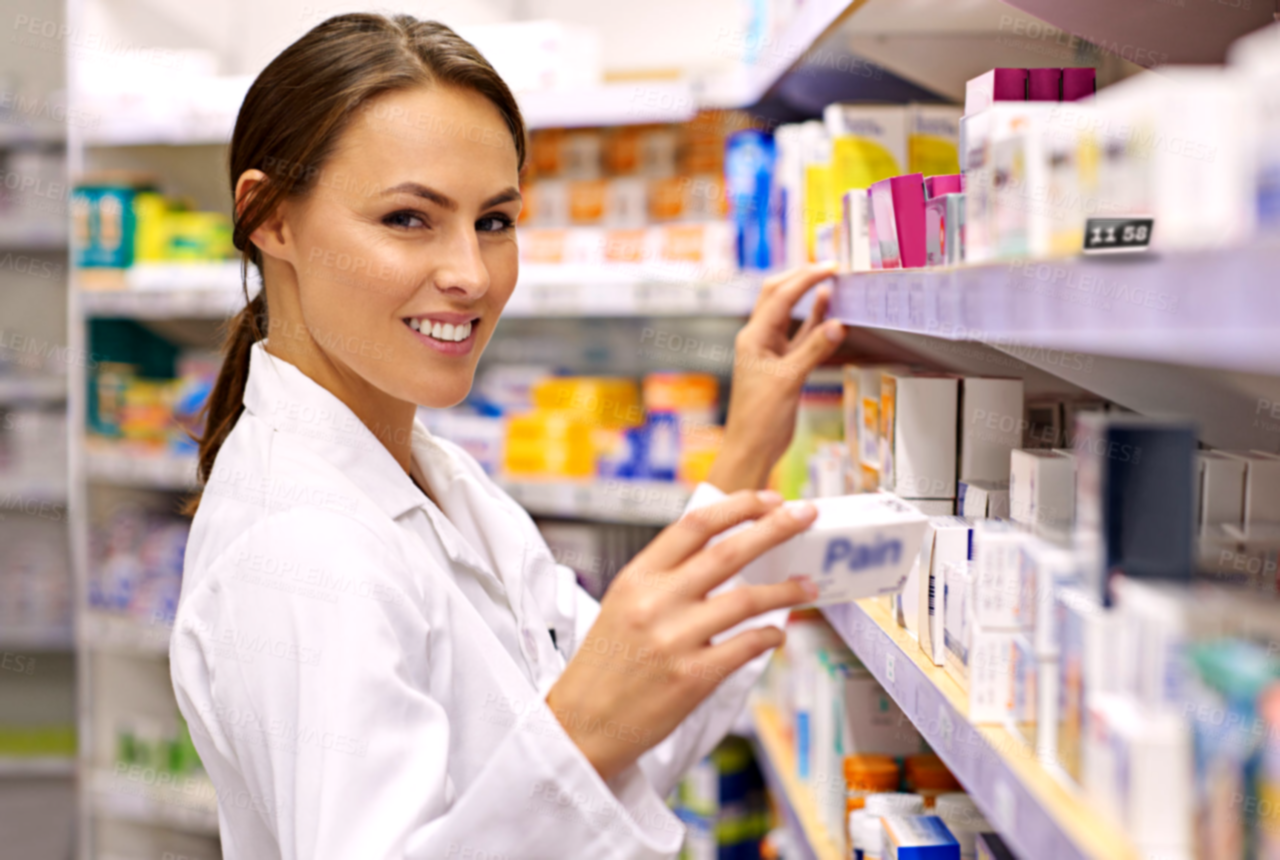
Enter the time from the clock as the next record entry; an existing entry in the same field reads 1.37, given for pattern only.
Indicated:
11.58
